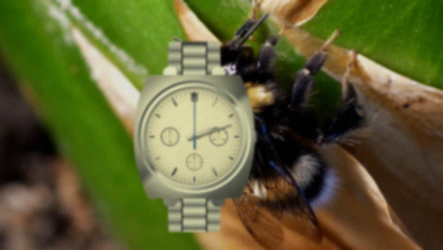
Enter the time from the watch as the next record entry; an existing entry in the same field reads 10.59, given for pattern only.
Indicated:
2.12
